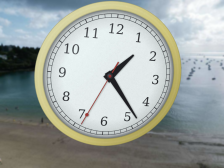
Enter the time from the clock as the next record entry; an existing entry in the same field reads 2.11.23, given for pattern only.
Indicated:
1.23.34
